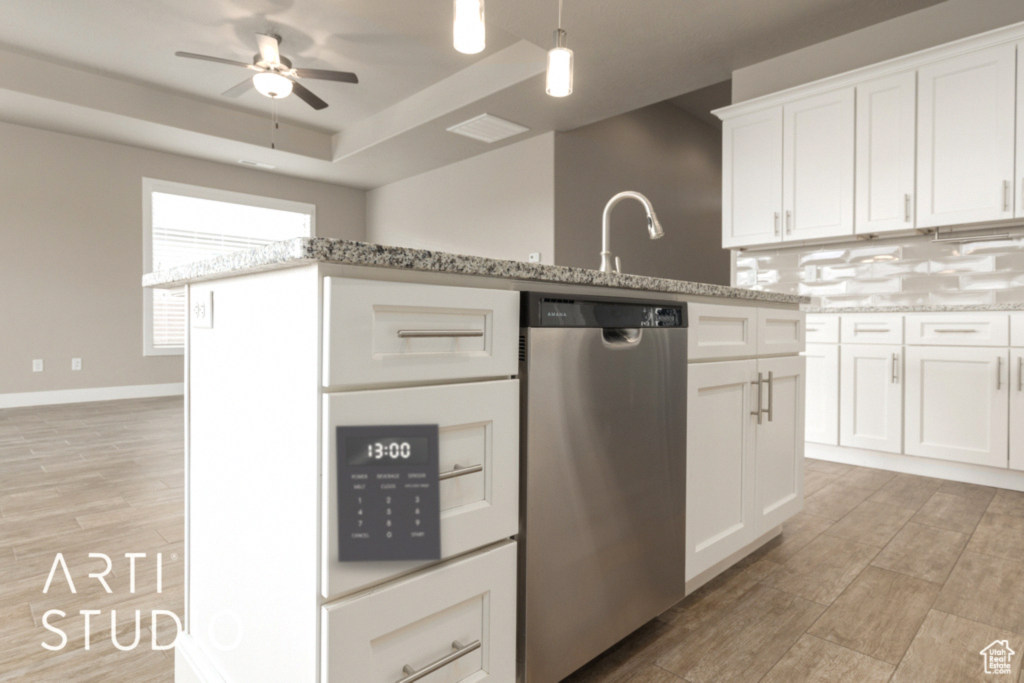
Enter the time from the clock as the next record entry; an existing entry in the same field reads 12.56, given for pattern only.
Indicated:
13.00
